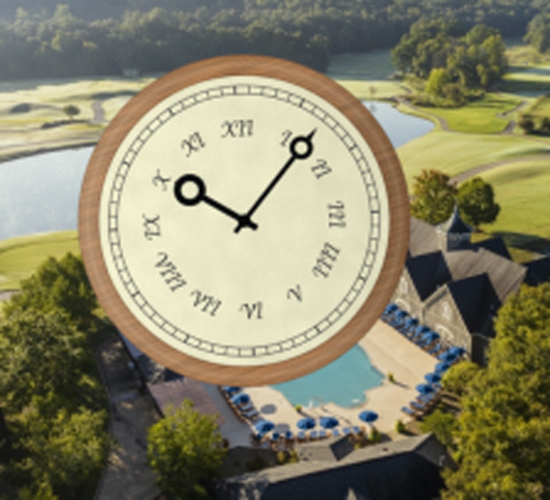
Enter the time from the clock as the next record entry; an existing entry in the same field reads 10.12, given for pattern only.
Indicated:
10.07
